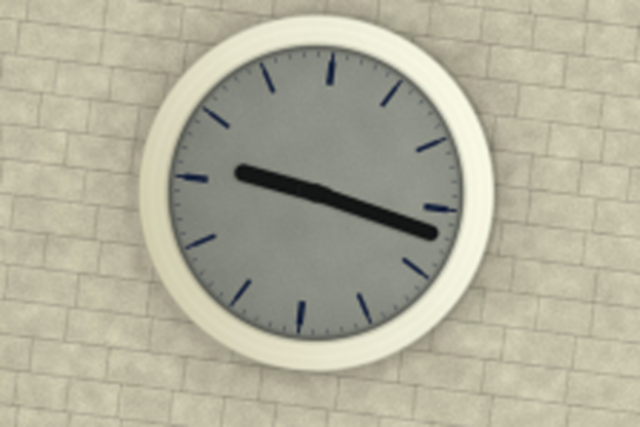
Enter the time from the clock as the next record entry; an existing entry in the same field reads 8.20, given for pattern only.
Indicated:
9.17
